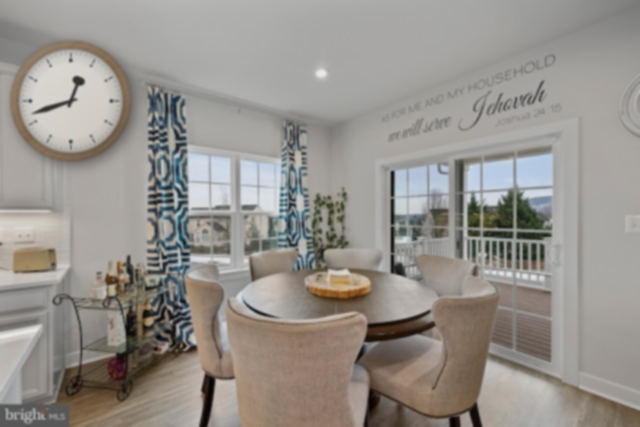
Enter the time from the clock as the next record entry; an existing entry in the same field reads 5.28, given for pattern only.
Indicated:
12.42
